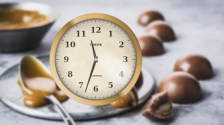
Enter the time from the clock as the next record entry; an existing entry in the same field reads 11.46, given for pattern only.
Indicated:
11.33
